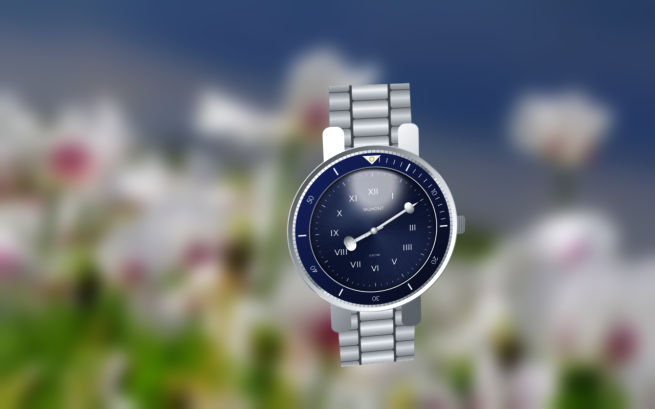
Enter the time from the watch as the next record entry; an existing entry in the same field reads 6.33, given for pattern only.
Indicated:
8.10
